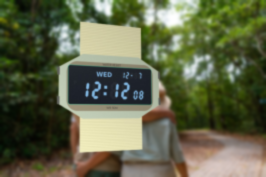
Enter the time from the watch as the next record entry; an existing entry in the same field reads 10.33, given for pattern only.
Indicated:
12.12
